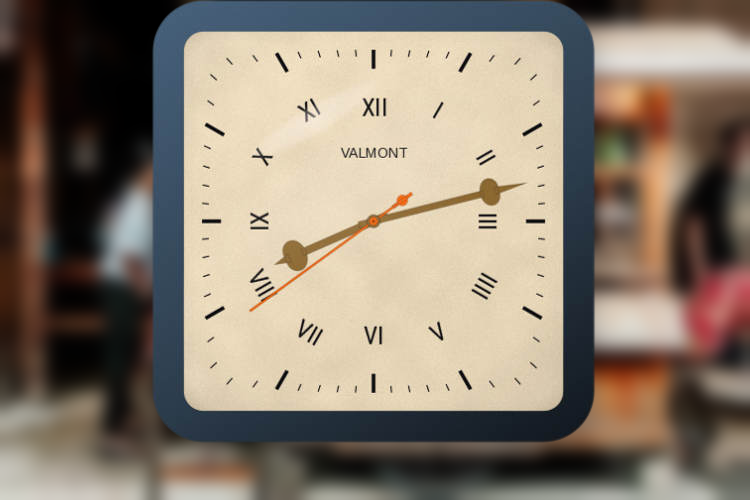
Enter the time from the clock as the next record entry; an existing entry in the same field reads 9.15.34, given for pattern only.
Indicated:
8.12.39
